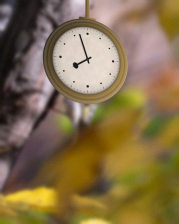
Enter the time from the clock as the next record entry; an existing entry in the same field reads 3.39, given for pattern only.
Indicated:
7.57
